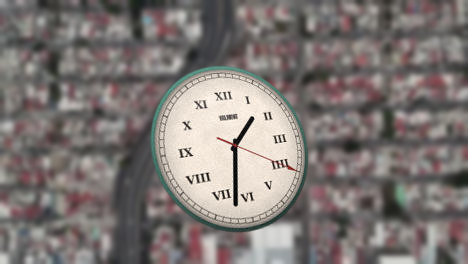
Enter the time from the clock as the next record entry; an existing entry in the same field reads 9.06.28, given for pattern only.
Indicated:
1.32.20
